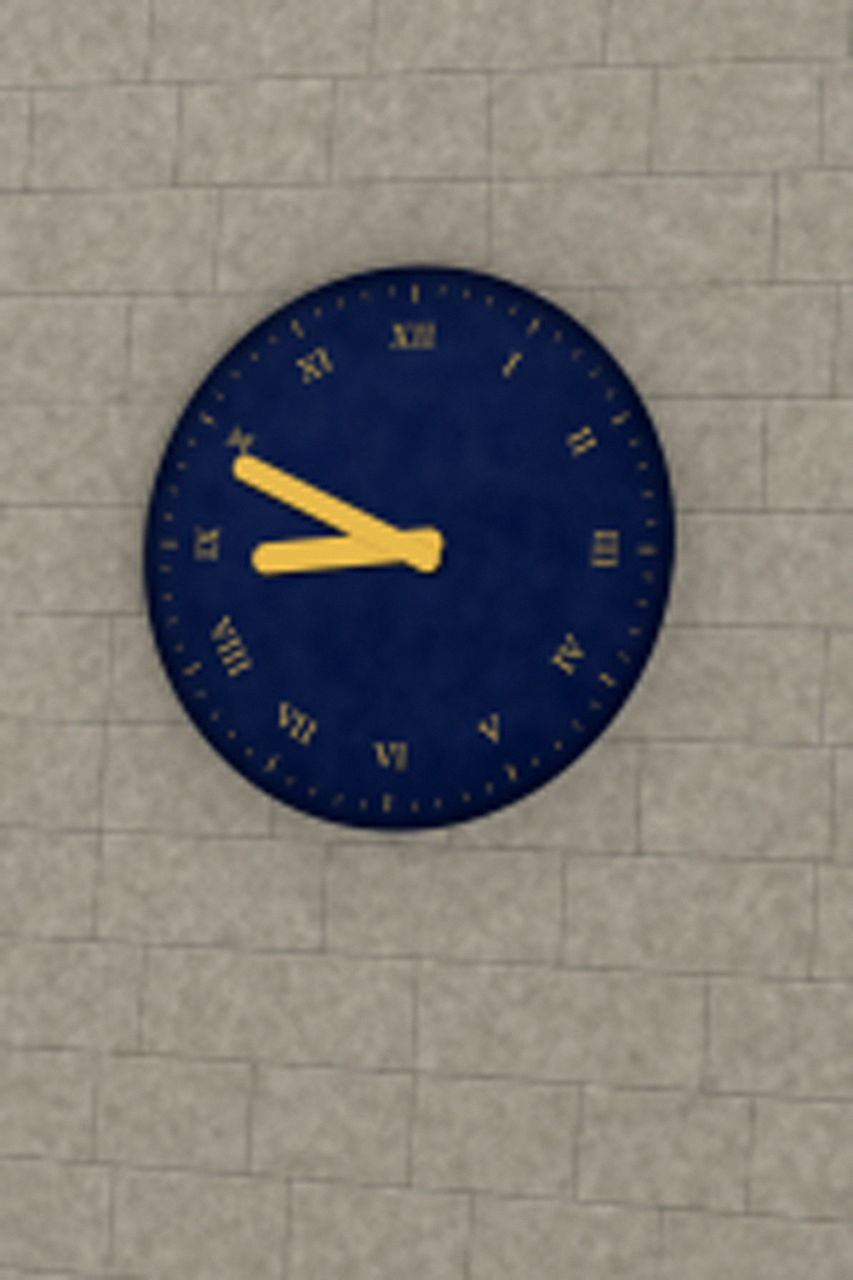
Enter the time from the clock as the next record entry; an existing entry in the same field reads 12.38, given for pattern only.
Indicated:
8.49
